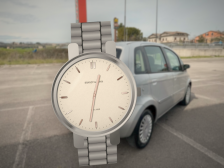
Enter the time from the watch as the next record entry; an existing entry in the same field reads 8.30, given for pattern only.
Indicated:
12.32
